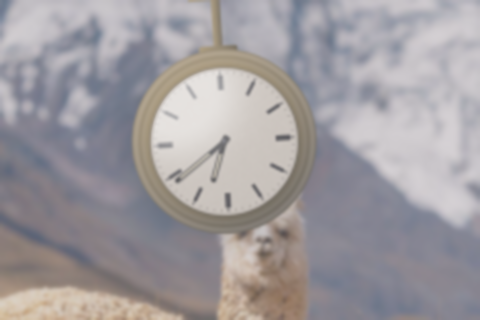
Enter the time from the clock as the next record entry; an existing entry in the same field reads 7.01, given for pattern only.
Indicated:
6.39
